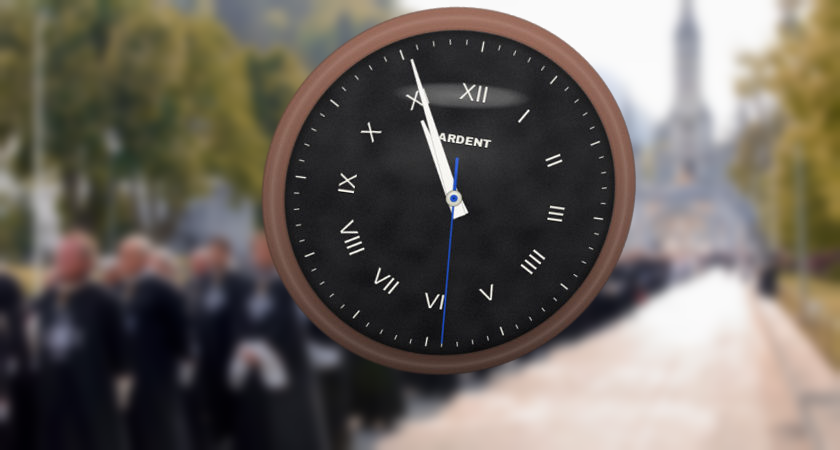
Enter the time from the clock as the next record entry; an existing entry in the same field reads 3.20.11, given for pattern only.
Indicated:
10.55.29
